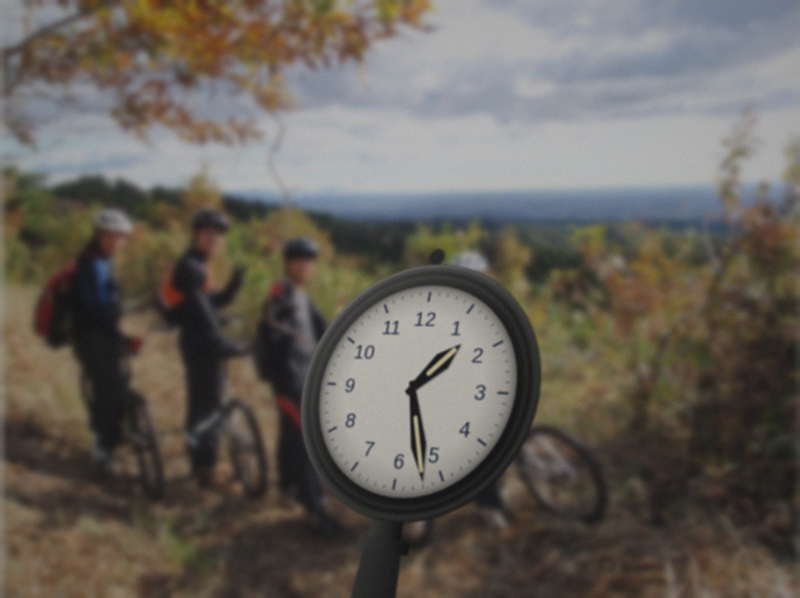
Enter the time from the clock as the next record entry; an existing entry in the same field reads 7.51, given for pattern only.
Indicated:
1.27
